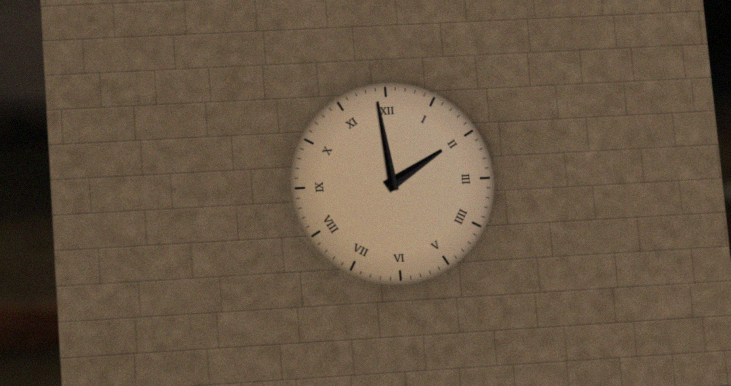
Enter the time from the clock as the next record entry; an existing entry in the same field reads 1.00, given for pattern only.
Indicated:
1.59
